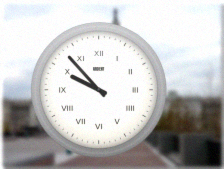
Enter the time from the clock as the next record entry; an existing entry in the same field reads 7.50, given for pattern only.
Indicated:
9.53
